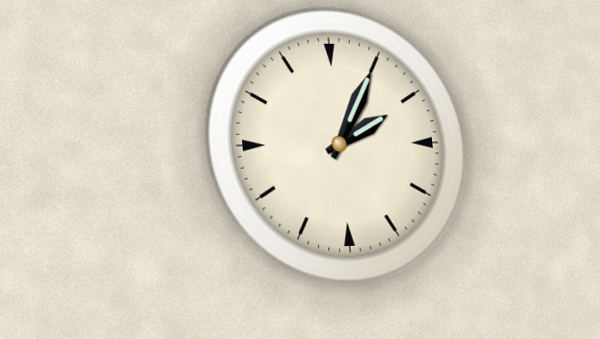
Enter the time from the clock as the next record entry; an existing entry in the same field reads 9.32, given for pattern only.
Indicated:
2.05
